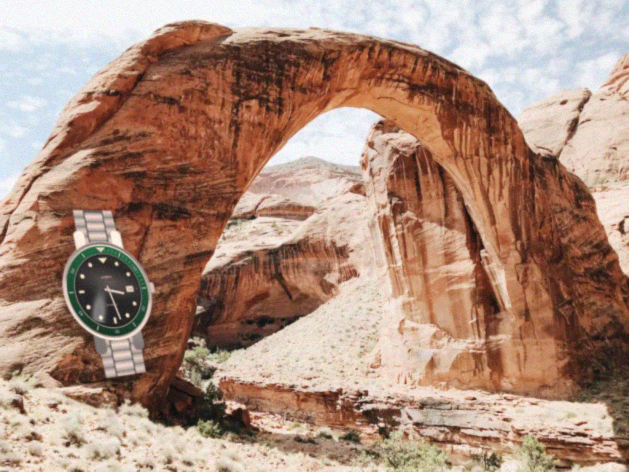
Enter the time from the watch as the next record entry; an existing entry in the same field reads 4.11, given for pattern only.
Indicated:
3.28
